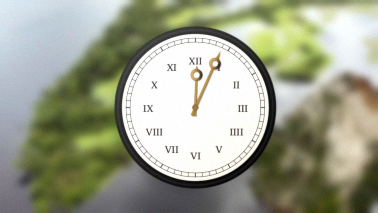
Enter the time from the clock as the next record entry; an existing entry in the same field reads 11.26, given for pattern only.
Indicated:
12.04
